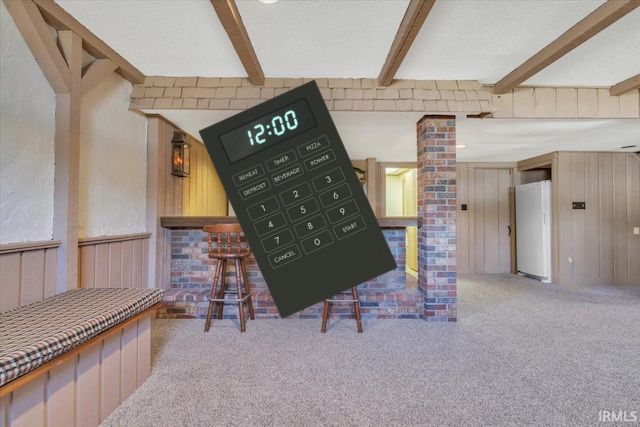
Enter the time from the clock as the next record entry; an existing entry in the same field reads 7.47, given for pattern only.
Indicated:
12.00
